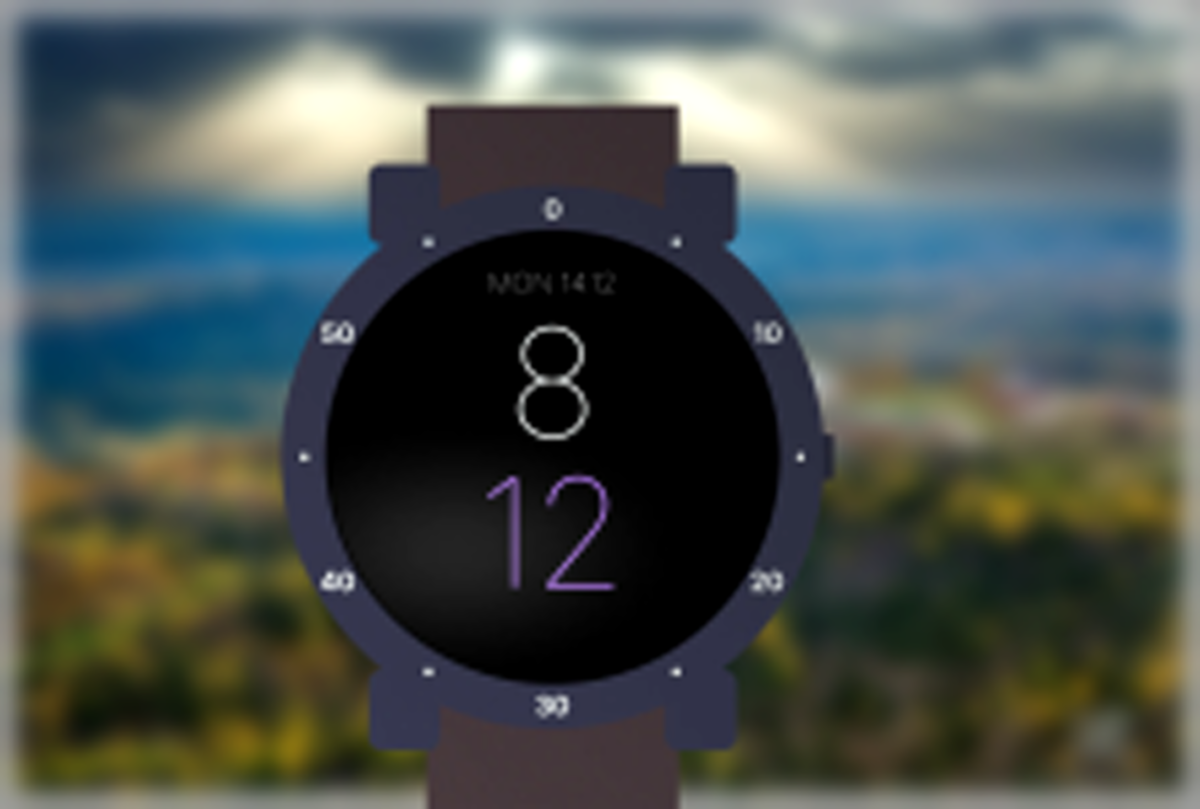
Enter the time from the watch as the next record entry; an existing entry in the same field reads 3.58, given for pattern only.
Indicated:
8.12
